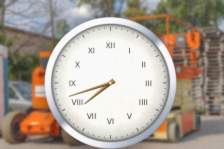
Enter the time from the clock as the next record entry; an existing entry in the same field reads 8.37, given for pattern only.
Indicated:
7.42
